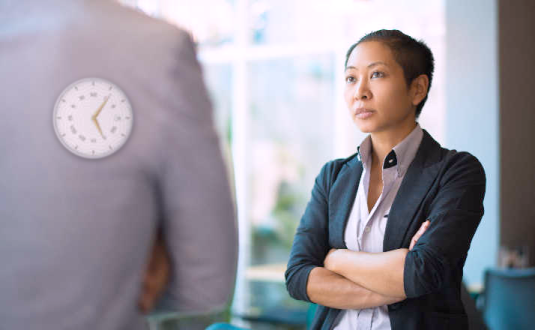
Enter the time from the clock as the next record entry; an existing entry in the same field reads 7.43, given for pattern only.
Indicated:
5.06
